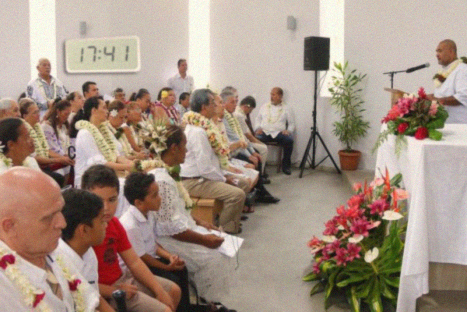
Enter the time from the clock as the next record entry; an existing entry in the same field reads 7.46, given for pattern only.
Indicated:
17.41
